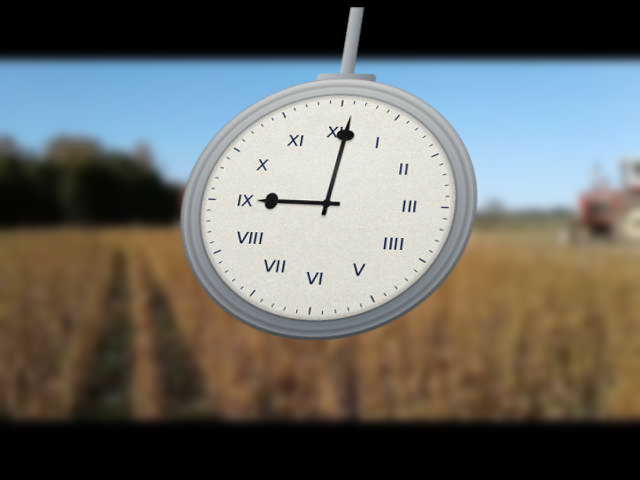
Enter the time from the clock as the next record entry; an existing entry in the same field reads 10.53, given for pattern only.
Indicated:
9.01
